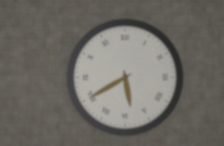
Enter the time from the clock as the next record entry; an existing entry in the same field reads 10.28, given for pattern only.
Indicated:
5.40
